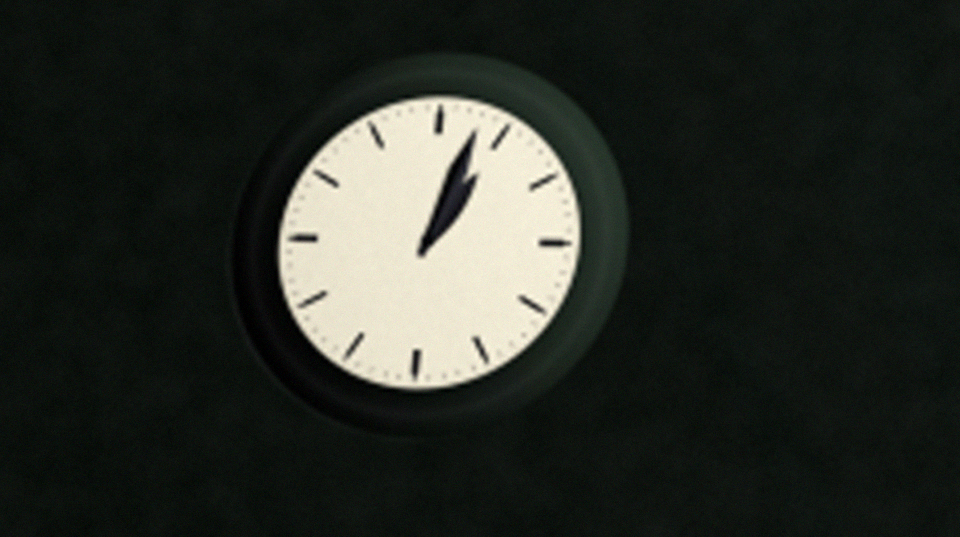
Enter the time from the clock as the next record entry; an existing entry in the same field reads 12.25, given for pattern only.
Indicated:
1.03
